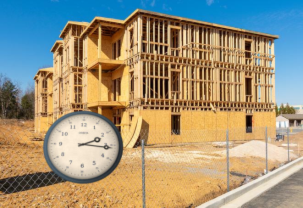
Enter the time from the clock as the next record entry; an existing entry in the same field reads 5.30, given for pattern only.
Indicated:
2.16
